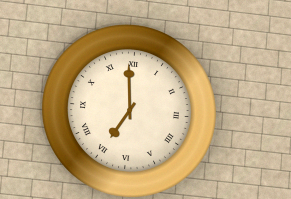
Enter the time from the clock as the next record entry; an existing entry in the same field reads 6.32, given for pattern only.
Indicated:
6.59
